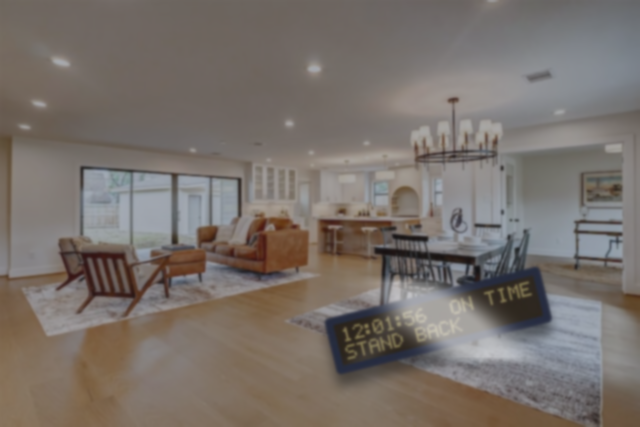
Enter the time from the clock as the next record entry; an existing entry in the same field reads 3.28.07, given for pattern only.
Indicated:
12.01.56
